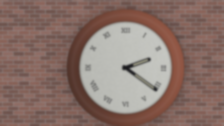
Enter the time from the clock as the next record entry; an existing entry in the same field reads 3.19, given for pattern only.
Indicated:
2.21
